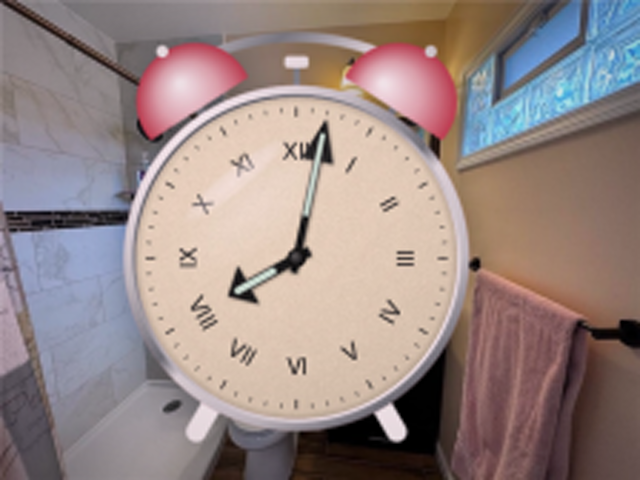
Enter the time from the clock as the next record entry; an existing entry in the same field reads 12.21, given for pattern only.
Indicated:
8.02
